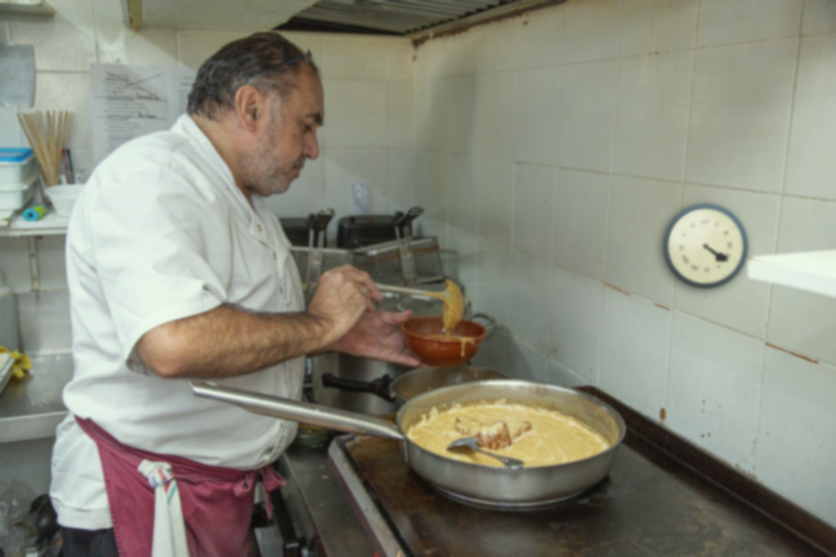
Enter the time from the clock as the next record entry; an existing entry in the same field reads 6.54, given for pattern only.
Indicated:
4.21
